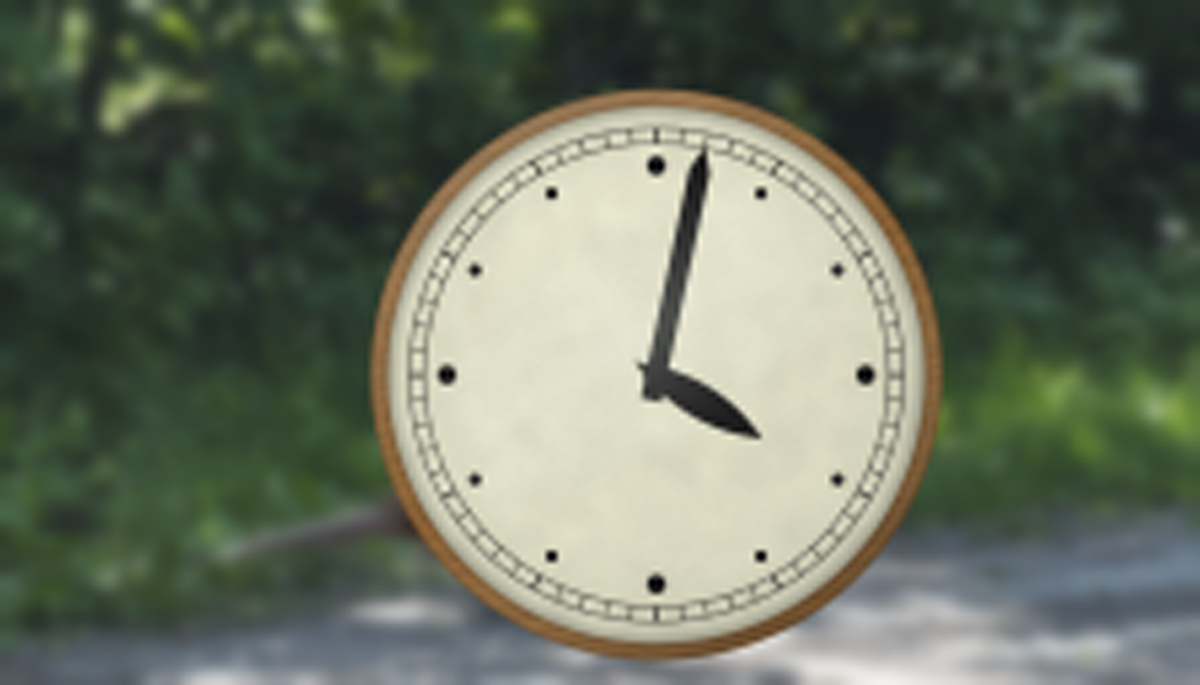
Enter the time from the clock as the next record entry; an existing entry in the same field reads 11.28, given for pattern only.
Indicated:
4.02
